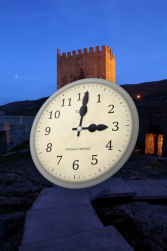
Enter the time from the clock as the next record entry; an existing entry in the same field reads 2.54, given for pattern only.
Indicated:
3.01
